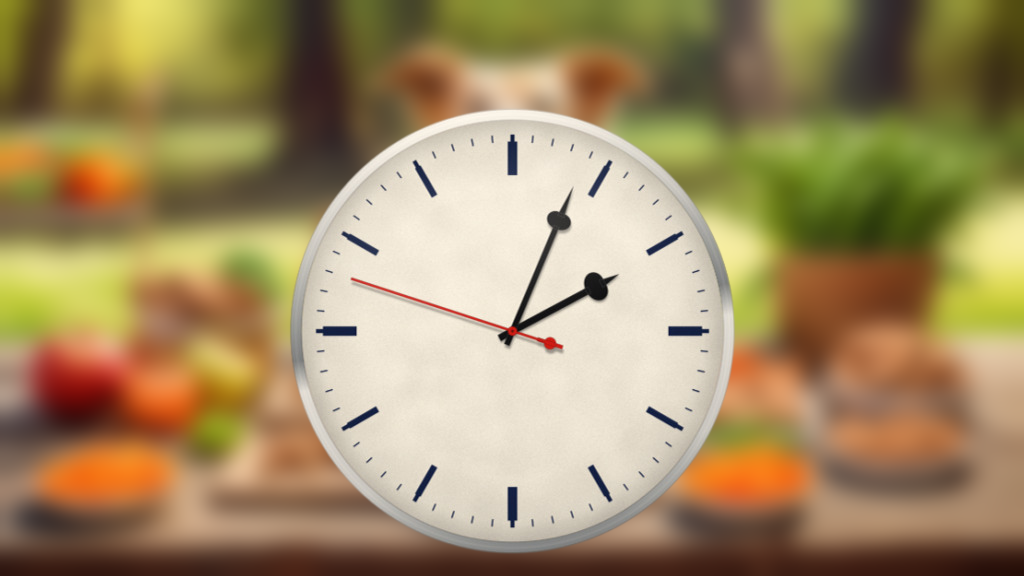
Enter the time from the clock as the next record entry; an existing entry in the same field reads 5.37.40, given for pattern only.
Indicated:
2.03.48
